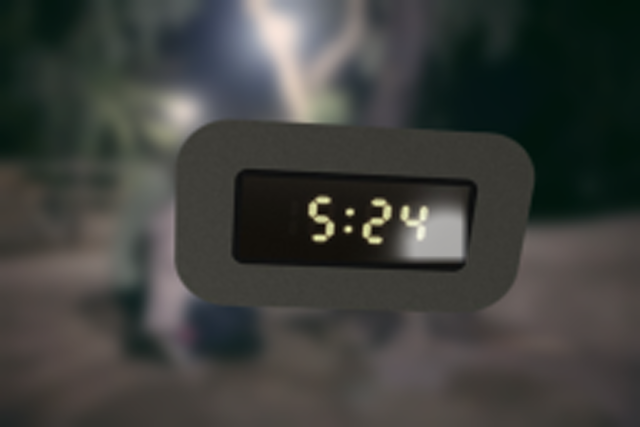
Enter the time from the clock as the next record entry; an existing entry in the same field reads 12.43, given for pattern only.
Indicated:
5.24
